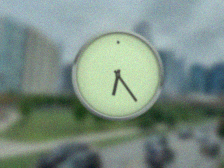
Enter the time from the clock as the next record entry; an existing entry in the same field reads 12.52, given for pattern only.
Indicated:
6.24
